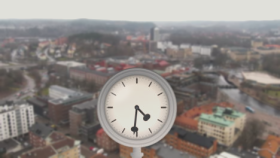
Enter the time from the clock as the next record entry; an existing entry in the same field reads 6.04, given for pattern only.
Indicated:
4.31
